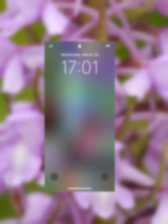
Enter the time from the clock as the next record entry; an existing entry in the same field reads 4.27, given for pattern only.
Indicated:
17.01
